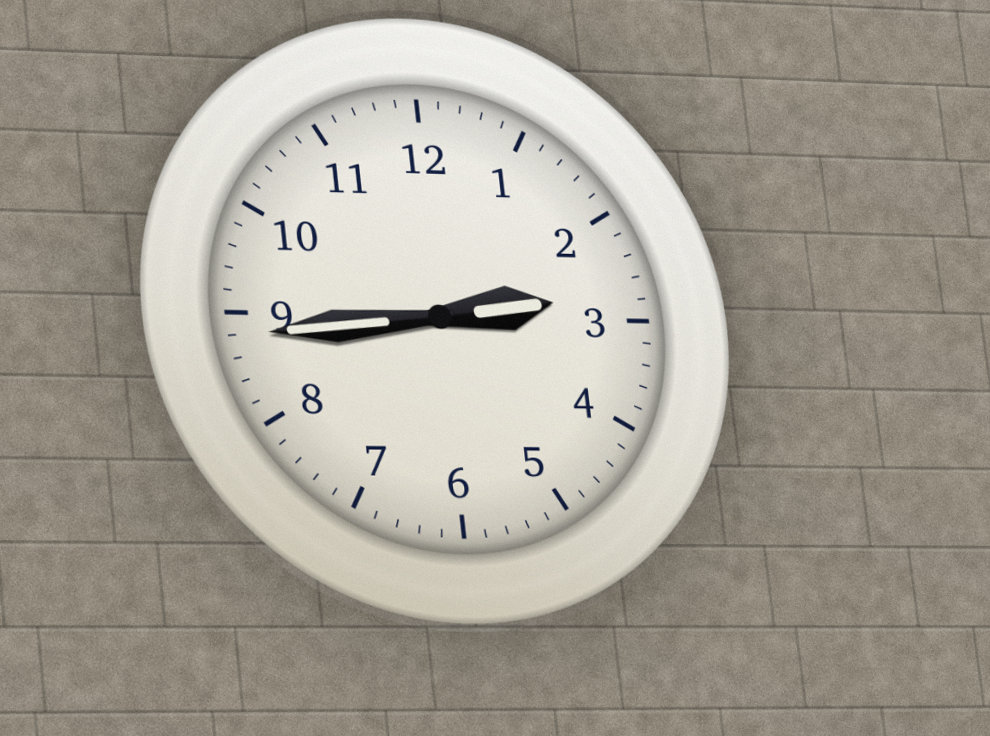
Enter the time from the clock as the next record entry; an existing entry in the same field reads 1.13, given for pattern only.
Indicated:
2.44
